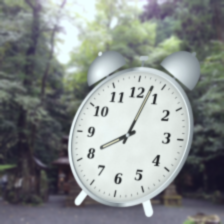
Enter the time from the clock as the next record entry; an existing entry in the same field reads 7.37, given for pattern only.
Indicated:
8.03
